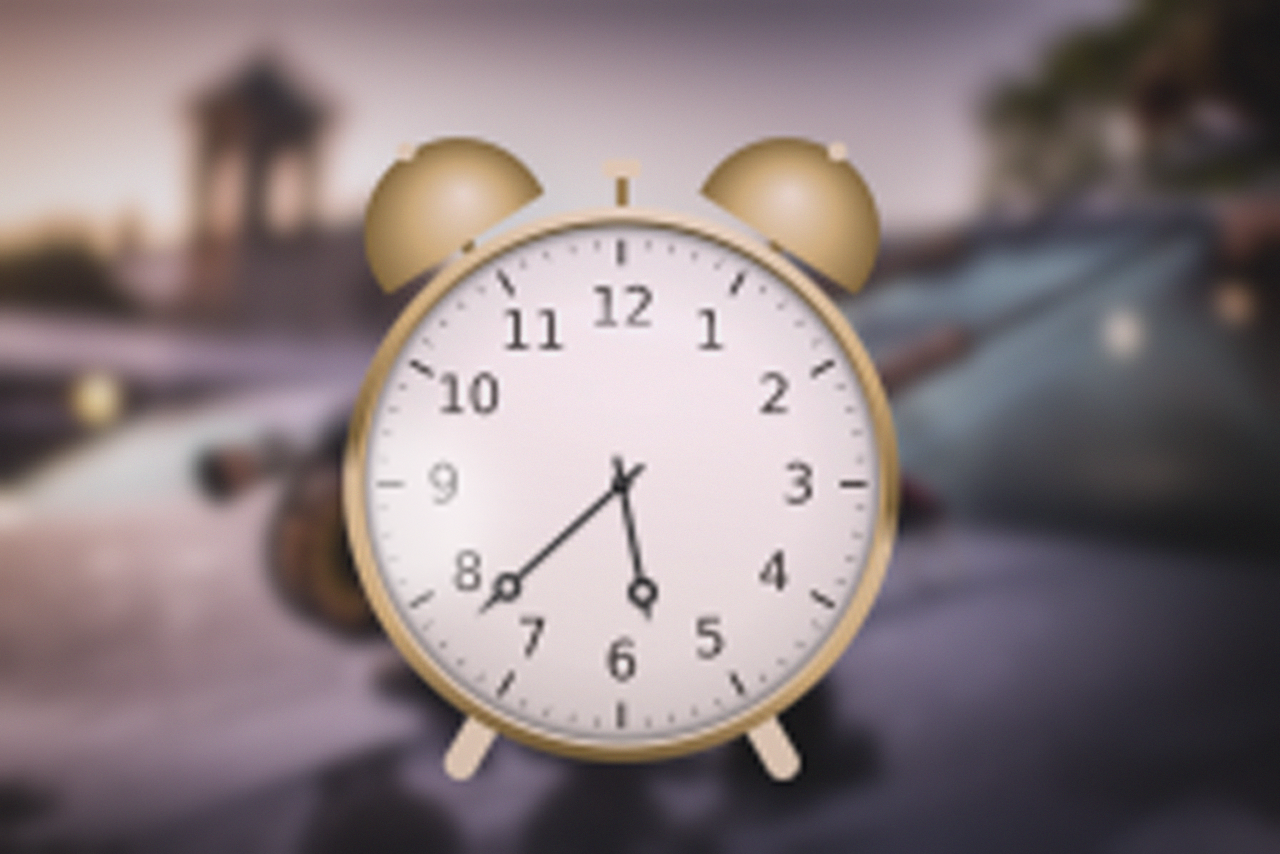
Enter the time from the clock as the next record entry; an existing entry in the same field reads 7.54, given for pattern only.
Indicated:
5.38
